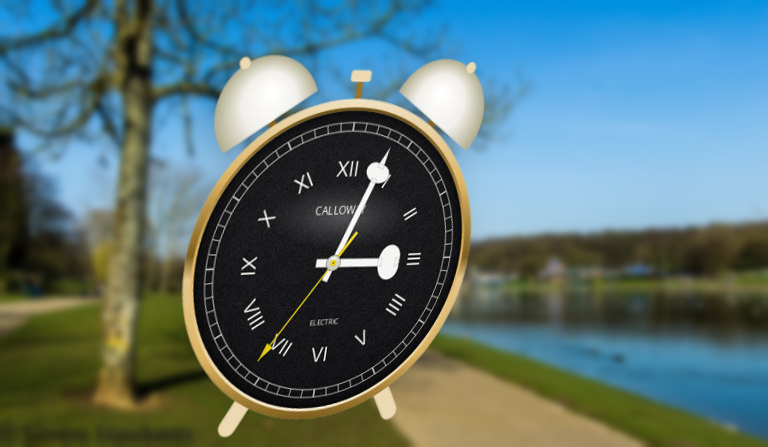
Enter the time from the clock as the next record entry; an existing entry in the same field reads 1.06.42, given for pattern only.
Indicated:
3.03.36
